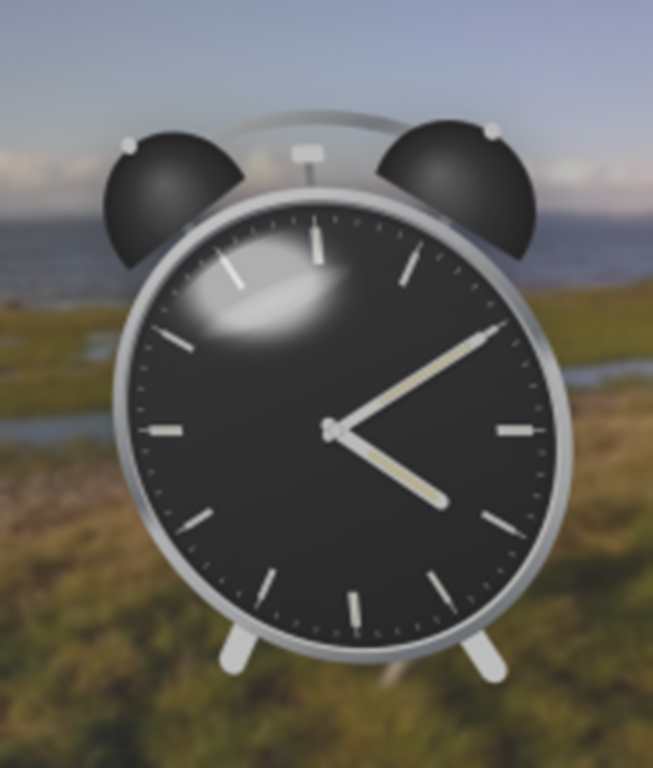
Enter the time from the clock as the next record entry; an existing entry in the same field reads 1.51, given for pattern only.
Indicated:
4.10
